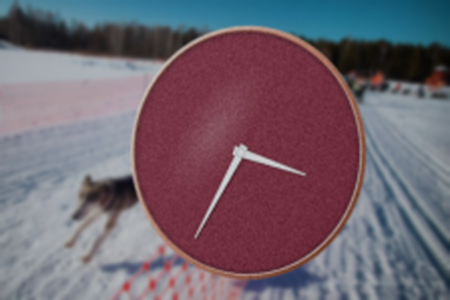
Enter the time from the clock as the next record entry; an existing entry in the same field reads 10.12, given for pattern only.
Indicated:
3.35
